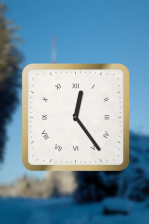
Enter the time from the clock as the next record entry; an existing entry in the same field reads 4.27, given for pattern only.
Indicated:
12.24
